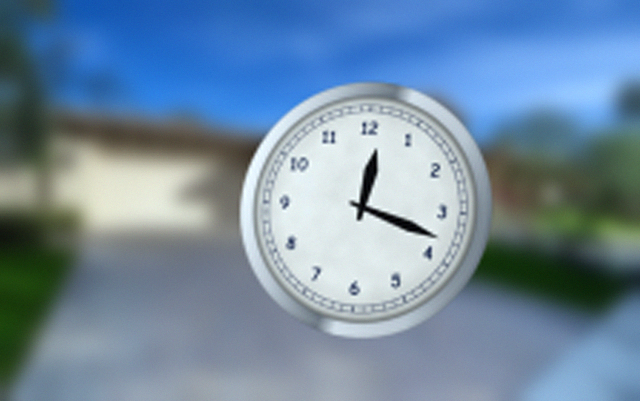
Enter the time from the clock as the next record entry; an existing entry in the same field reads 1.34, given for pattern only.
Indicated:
12.18
